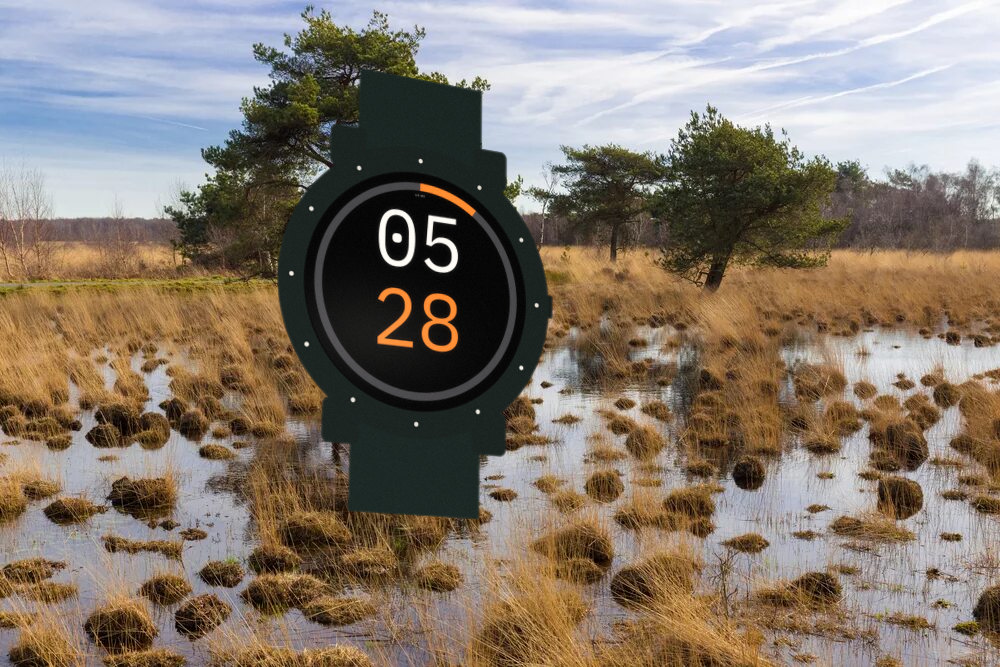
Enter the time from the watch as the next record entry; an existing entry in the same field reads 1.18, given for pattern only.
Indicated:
5.28
